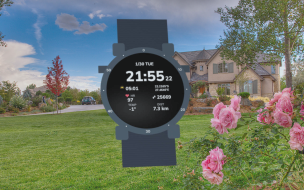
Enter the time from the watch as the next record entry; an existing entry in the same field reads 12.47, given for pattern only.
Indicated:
21.55
